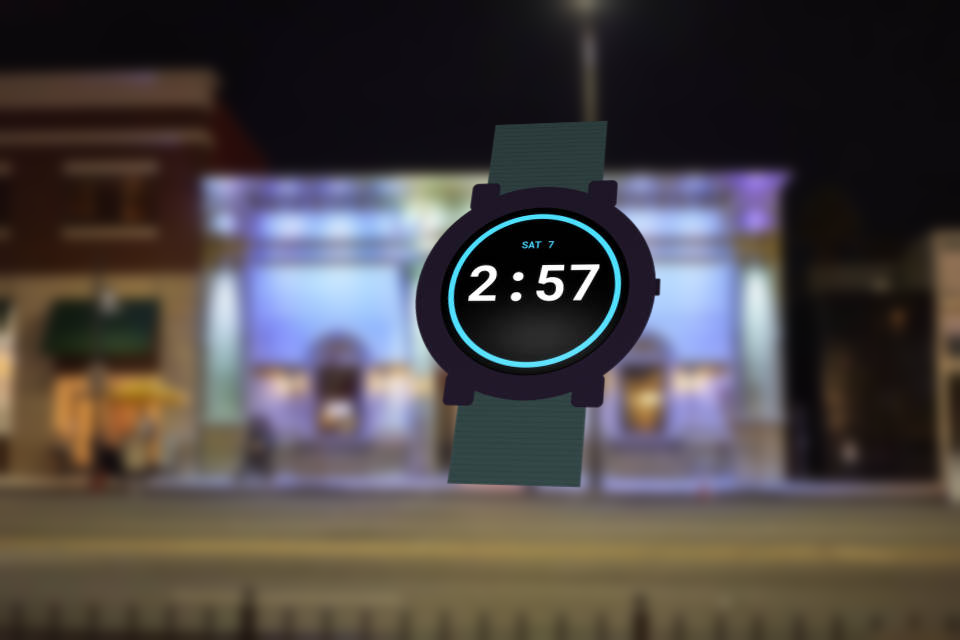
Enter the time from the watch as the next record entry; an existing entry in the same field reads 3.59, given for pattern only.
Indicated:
2.57
